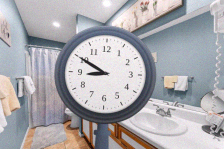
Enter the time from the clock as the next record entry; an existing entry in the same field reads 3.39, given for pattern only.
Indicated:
8.50
